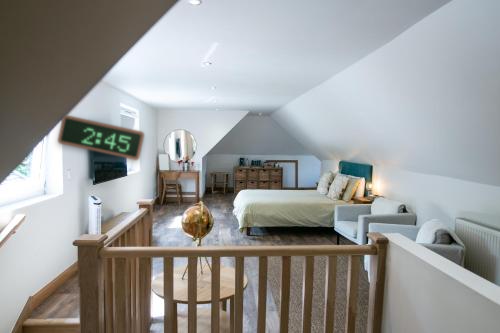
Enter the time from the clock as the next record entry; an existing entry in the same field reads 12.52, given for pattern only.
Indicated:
2.45
